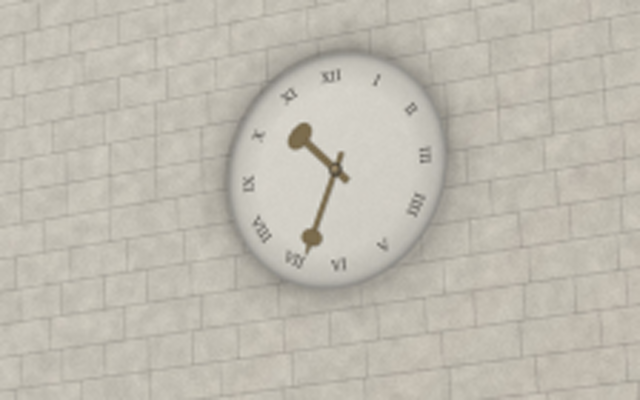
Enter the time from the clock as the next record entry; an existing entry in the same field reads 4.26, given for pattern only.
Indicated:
10.34
